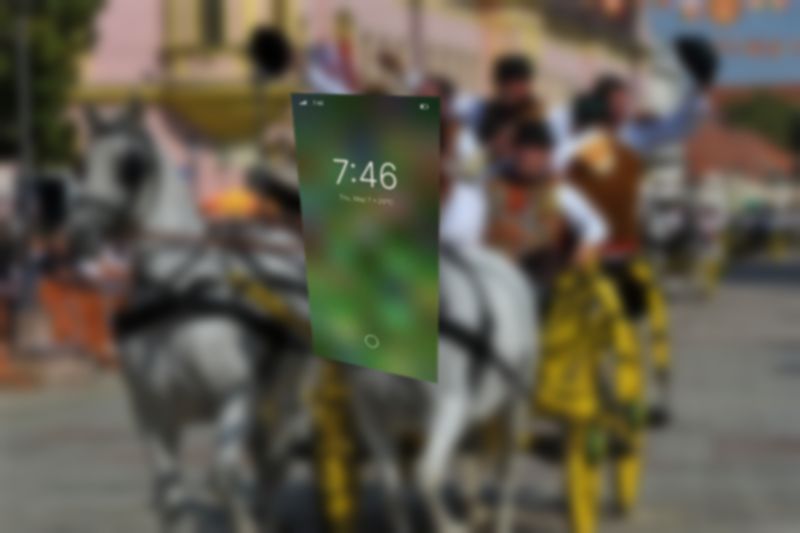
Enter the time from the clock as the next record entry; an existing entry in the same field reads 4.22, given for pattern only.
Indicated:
7.46
